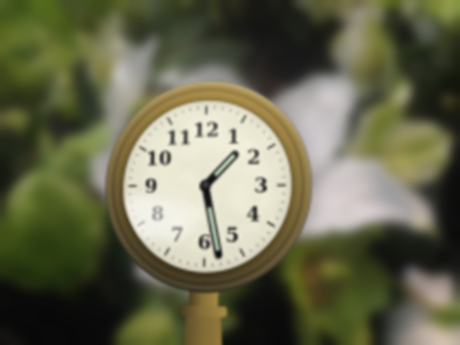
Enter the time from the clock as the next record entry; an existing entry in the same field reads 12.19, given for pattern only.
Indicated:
1.28
